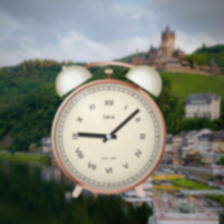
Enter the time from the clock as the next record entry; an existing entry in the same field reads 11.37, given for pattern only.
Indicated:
9.08
